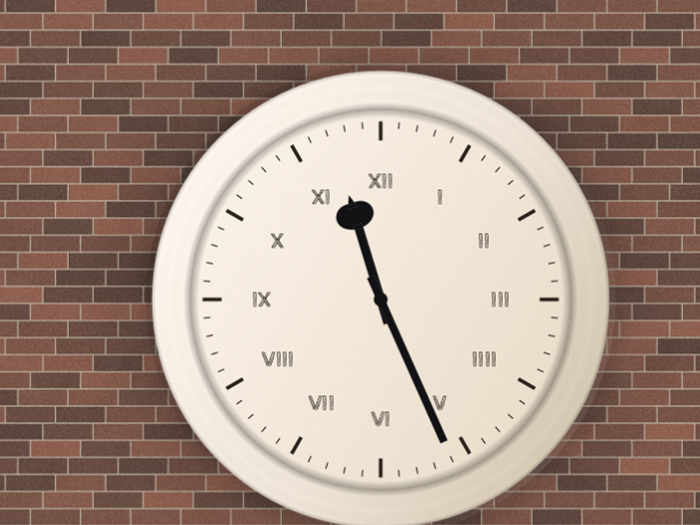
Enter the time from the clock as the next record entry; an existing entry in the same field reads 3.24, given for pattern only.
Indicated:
11.26
